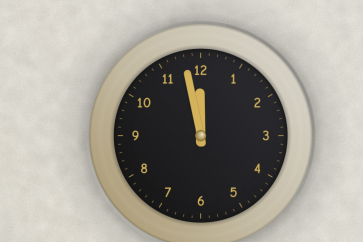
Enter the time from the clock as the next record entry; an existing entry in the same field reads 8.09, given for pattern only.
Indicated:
11.58
